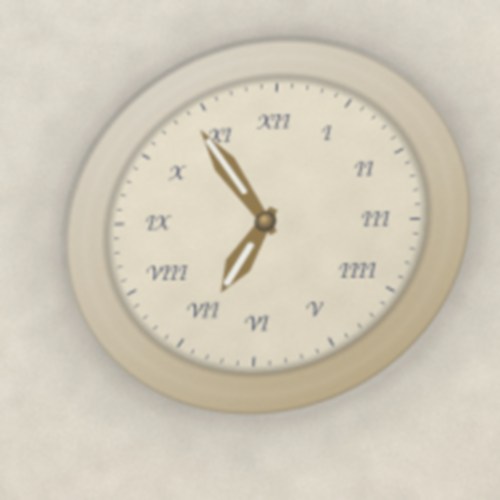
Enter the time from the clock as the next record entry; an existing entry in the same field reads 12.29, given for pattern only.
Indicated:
6.54
